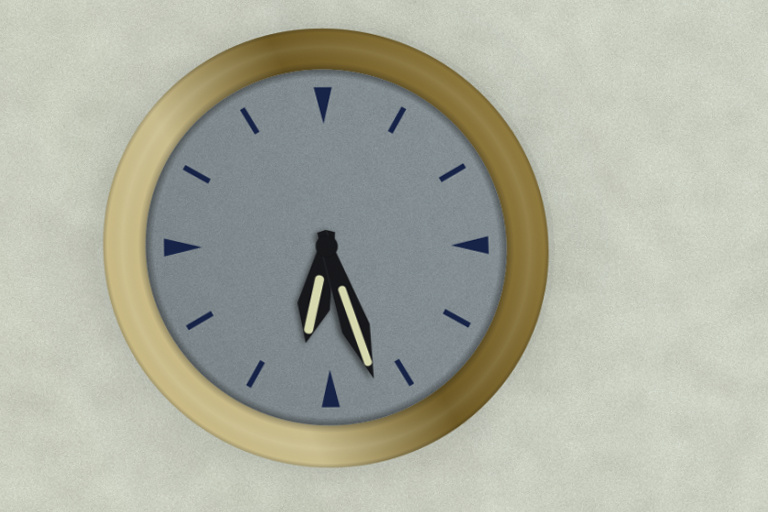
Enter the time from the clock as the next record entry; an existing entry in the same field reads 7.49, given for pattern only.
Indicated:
6.27
